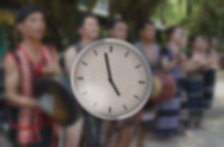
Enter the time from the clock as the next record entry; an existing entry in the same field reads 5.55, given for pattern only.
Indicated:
4.58
